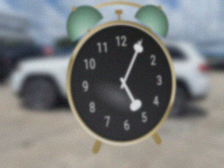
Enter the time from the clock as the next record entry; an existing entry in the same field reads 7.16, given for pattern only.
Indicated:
5.05
